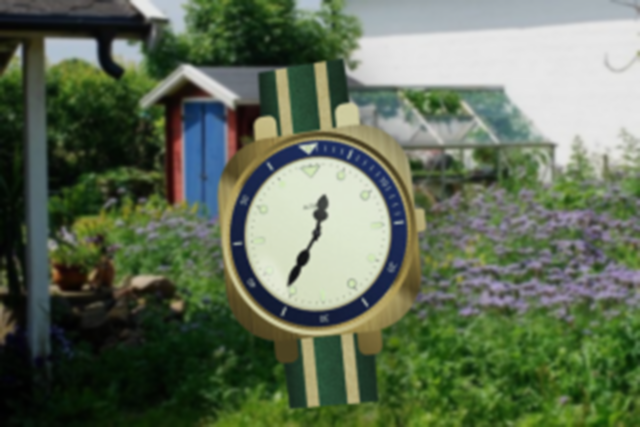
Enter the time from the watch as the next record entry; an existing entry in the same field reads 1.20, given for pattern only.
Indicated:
12.36
